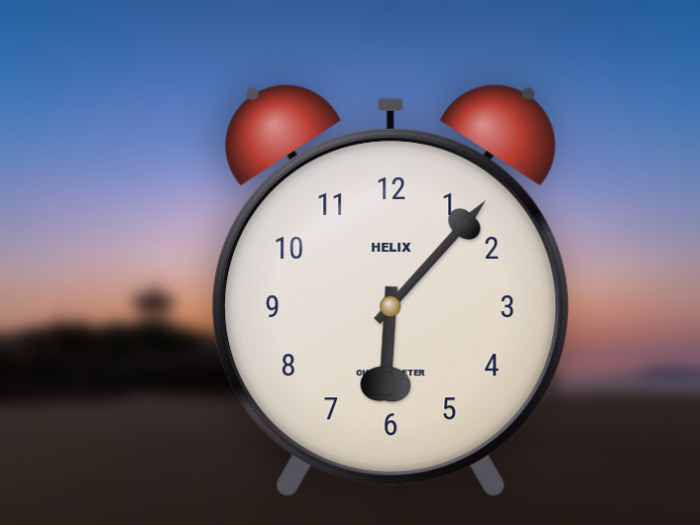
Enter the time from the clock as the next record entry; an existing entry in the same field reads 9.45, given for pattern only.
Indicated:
6.07
